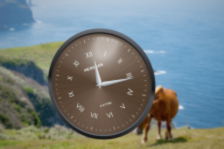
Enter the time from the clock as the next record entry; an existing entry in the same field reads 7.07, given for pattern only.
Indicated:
12.16
